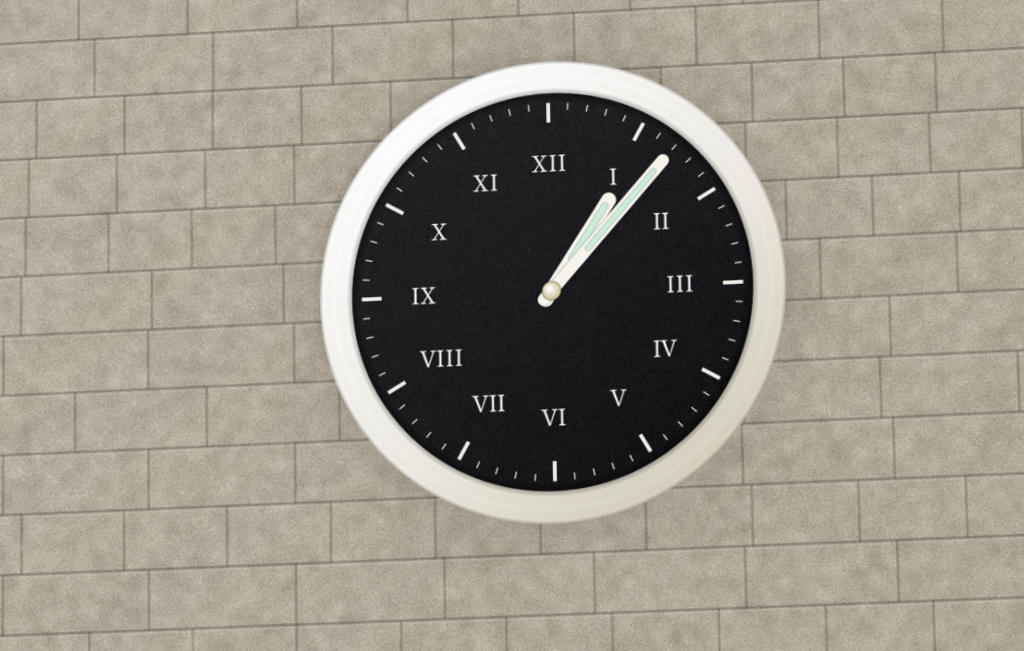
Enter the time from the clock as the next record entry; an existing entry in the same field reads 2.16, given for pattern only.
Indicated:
1.07
